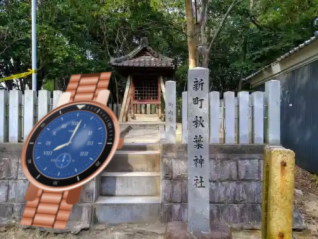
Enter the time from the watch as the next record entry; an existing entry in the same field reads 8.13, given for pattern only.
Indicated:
8.02
